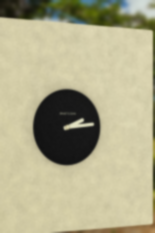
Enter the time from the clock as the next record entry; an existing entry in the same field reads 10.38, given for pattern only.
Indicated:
2.14
